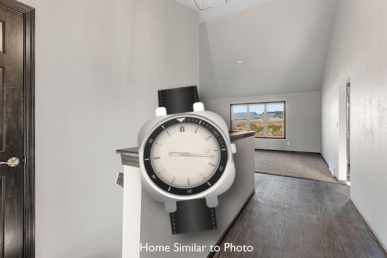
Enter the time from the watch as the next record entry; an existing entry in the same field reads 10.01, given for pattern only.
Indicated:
9.17
